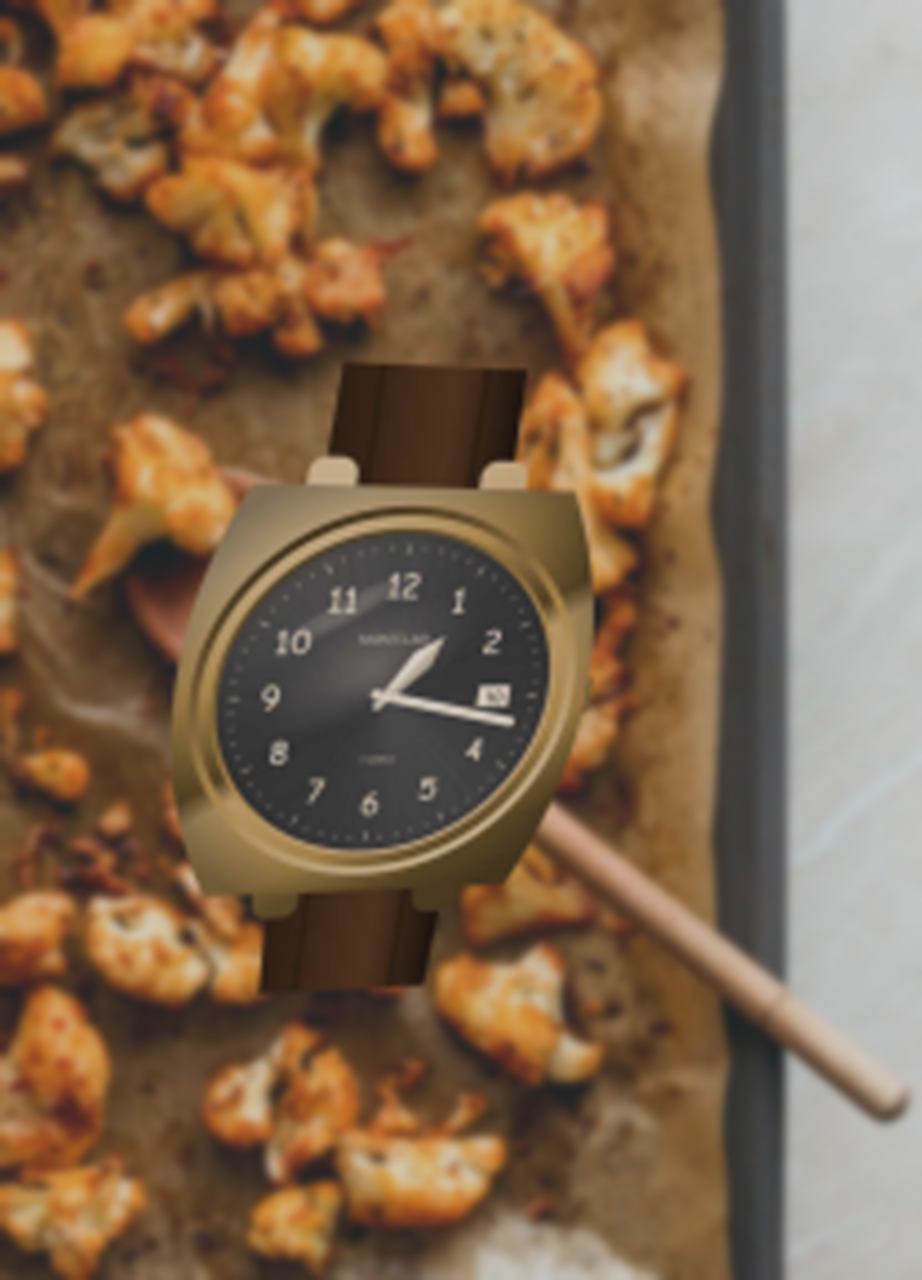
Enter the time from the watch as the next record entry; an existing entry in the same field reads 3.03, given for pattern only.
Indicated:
1.17
